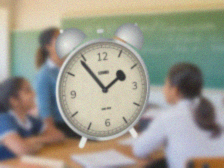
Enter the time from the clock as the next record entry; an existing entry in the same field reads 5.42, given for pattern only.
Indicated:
1.54
